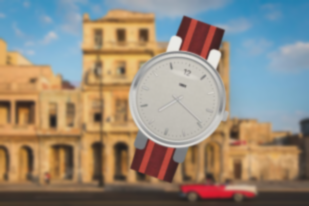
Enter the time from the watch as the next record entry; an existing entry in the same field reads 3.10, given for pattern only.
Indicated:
7.19
